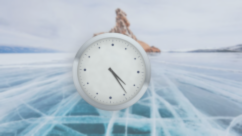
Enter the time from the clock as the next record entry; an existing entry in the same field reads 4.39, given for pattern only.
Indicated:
4.24
